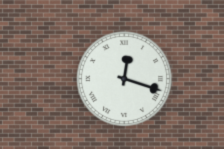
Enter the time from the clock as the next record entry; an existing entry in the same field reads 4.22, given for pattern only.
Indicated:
12.18
